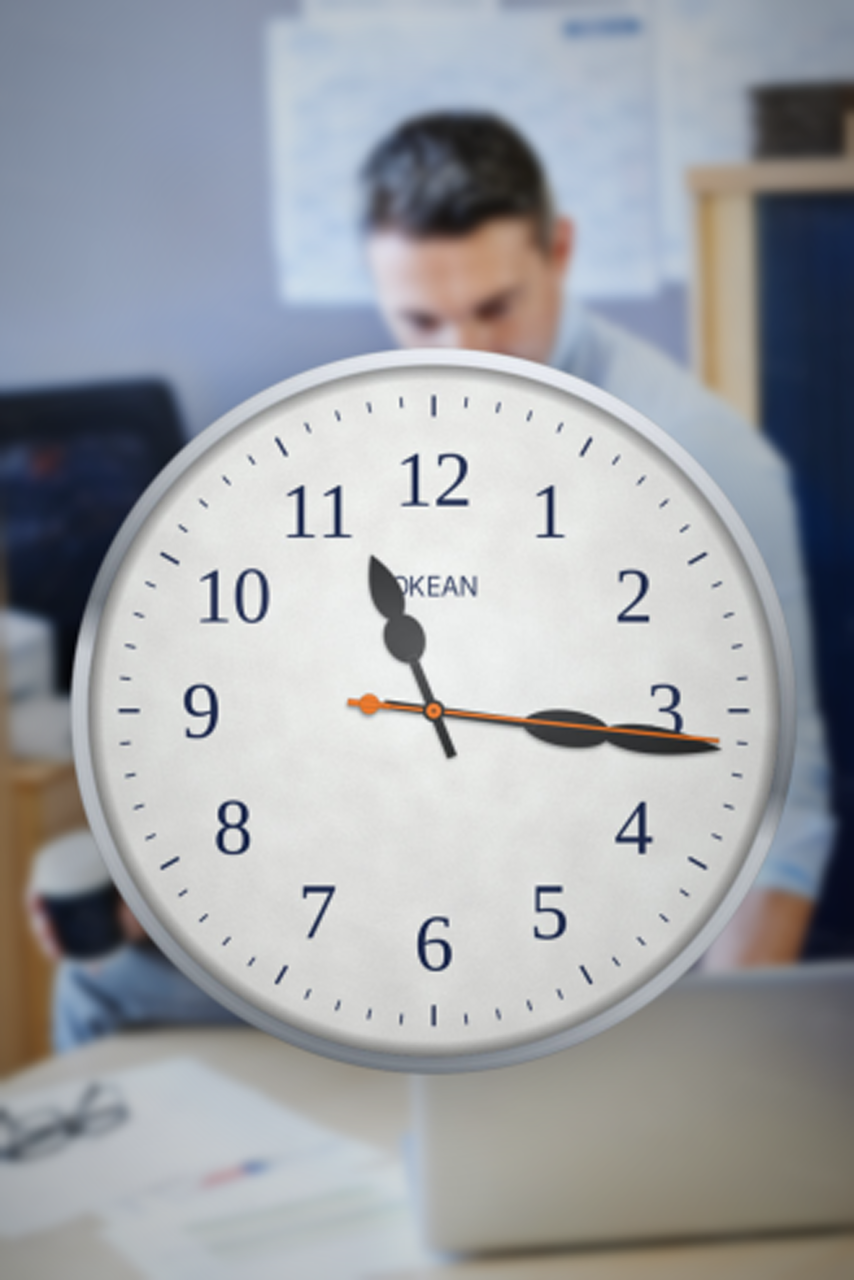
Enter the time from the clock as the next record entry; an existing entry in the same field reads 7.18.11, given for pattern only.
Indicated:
11.16.16
